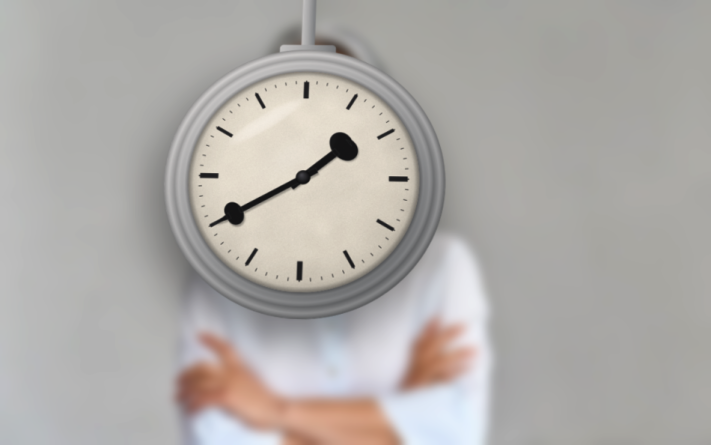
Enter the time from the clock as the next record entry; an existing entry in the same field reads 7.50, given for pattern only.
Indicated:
1.40
